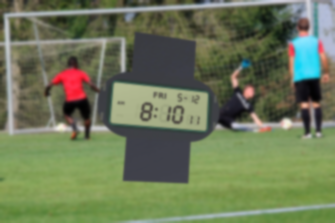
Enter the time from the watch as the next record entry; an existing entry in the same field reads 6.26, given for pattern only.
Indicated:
8.10
